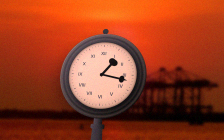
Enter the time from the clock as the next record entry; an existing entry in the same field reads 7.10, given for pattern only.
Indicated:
1.17
